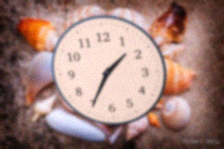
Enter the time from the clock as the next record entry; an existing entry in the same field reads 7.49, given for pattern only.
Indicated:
1.35
